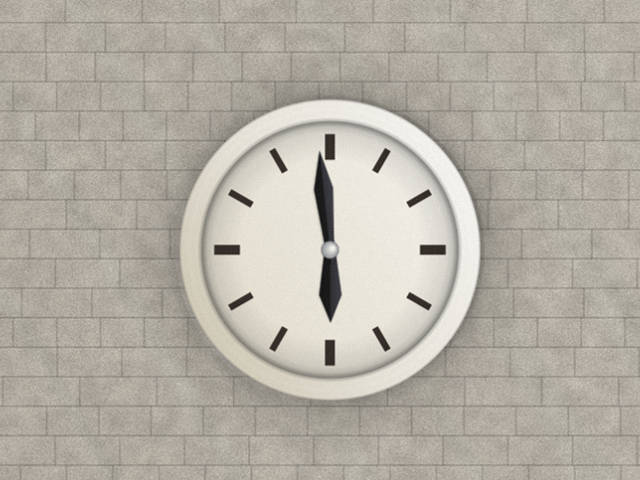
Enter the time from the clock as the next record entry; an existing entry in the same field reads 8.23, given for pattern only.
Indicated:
5.59
